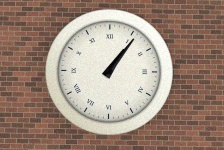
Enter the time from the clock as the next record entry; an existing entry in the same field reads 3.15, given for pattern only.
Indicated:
1.06
